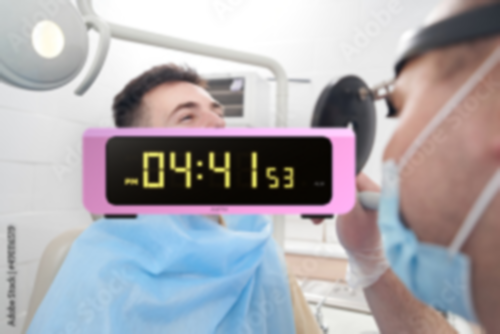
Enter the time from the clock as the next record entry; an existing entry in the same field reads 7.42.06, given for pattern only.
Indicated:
4.41.53
